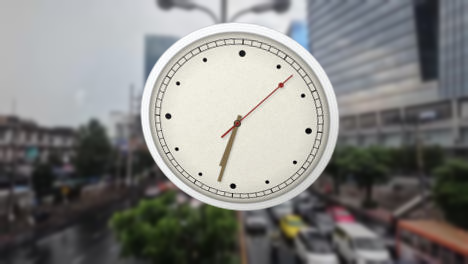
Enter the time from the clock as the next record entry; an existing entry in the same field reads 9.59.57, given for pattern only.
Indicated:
6.32.07
